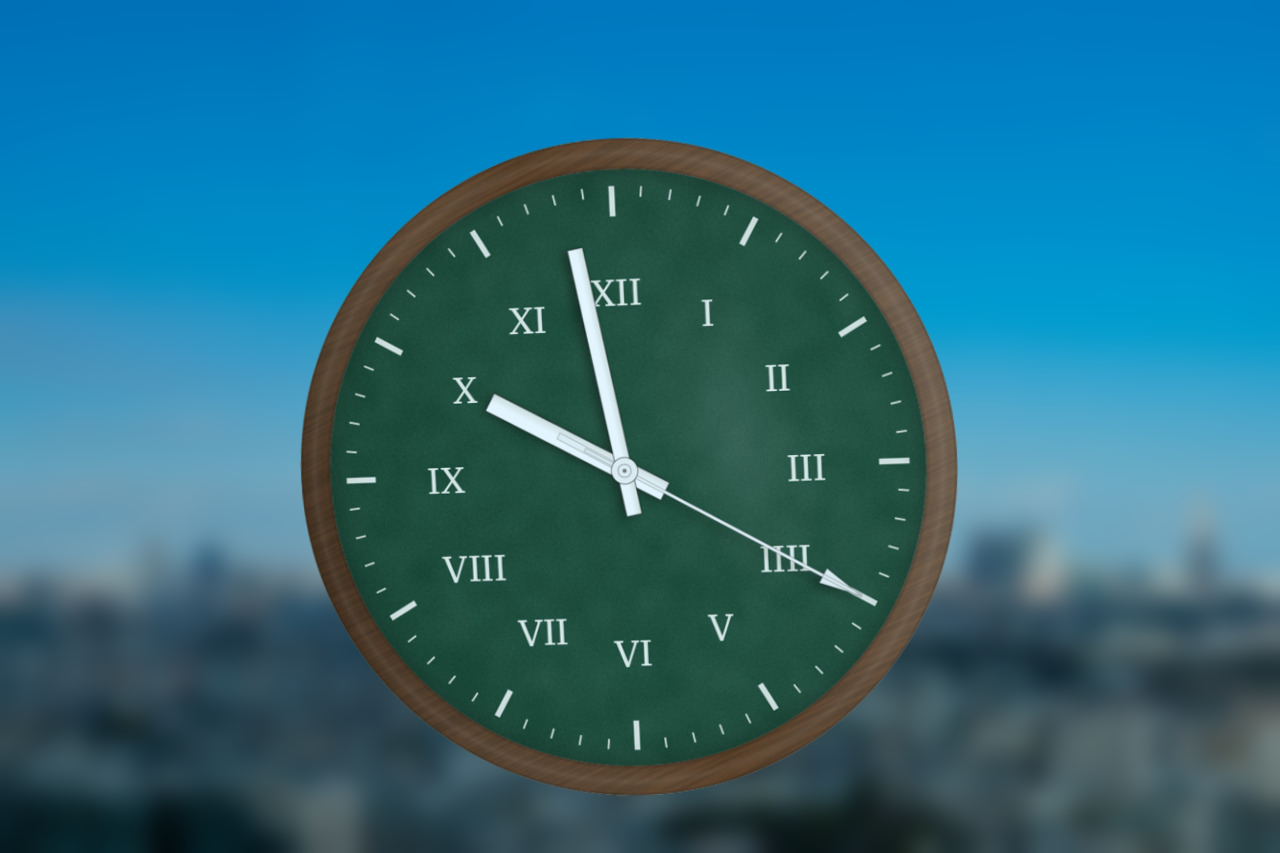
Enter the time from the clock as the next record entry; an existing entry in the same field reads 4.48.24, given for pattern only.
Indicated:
9.58.20
